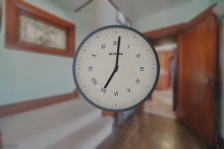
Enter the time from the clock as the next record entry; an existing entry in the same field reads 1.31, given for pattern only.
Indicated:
7.01
